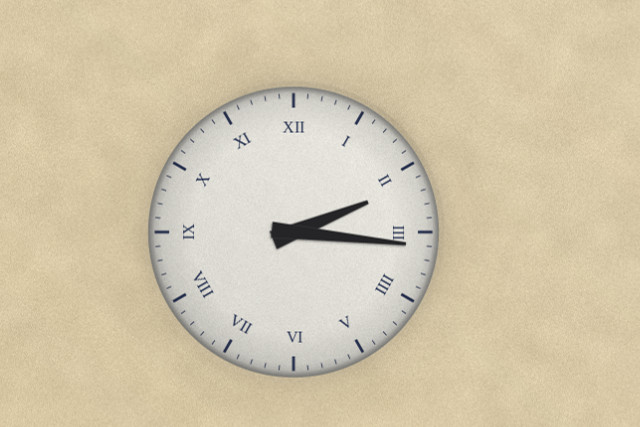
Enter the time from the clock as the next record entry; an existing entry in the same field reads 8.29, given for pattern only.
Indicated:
2.16
